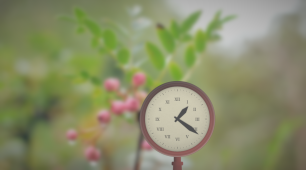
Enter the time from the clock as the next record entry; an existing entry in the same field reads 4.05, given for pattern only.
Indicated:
1.21
